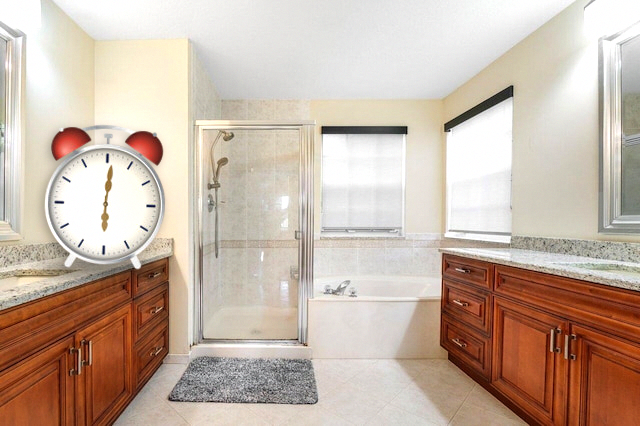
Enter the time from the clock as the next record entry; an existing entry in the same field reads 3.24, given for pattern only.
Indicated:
6.01
